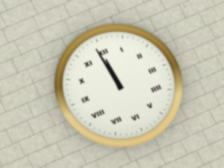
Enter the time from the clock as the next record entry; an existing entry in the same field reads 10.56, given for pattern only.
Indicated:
11.59
